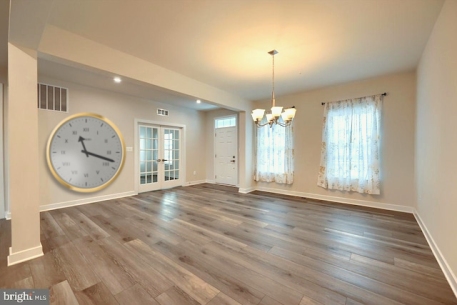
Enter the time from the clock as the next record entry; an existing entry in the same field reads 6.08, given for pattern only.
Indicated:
11.18
